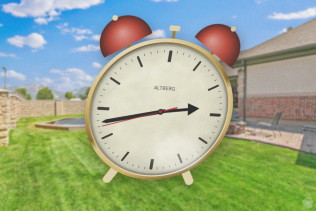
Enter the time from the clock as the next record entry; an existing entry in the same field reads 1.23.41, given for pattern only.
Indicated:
2.42.42
